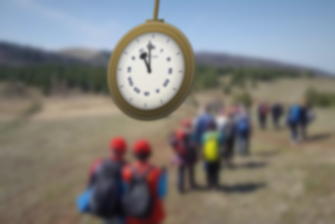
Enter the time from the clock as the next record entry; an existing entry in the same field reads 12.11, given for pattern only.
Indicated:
10.59
